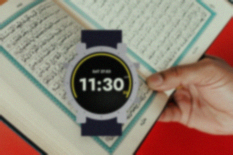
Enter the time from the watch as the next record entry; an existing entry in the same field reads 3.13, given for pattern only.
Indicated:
11.30
